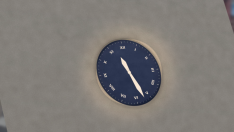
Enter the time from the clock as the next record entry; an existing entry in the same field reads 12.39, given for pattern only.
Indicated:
11.27
